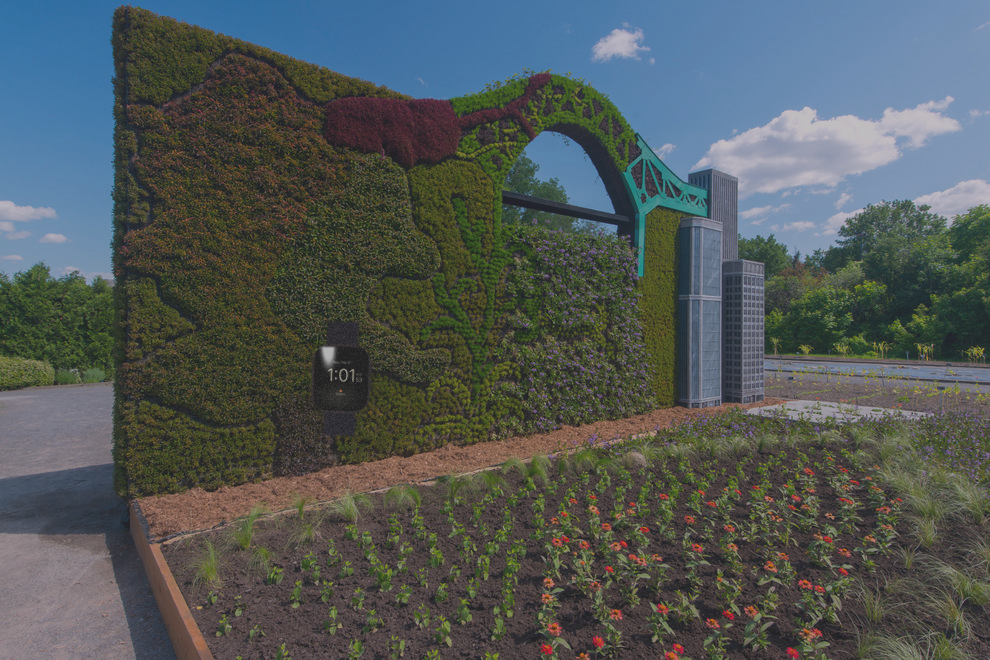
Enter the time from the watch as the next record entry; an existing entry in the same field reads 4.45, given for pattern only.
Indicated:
1.01
